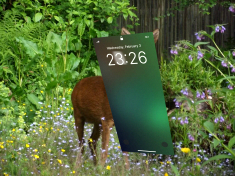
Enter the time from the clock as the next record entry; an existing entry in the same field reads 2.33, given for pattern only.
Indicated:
23.26
